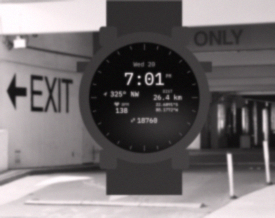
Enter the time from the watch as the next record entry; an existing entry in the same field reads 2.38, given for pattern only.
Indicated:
7.01
